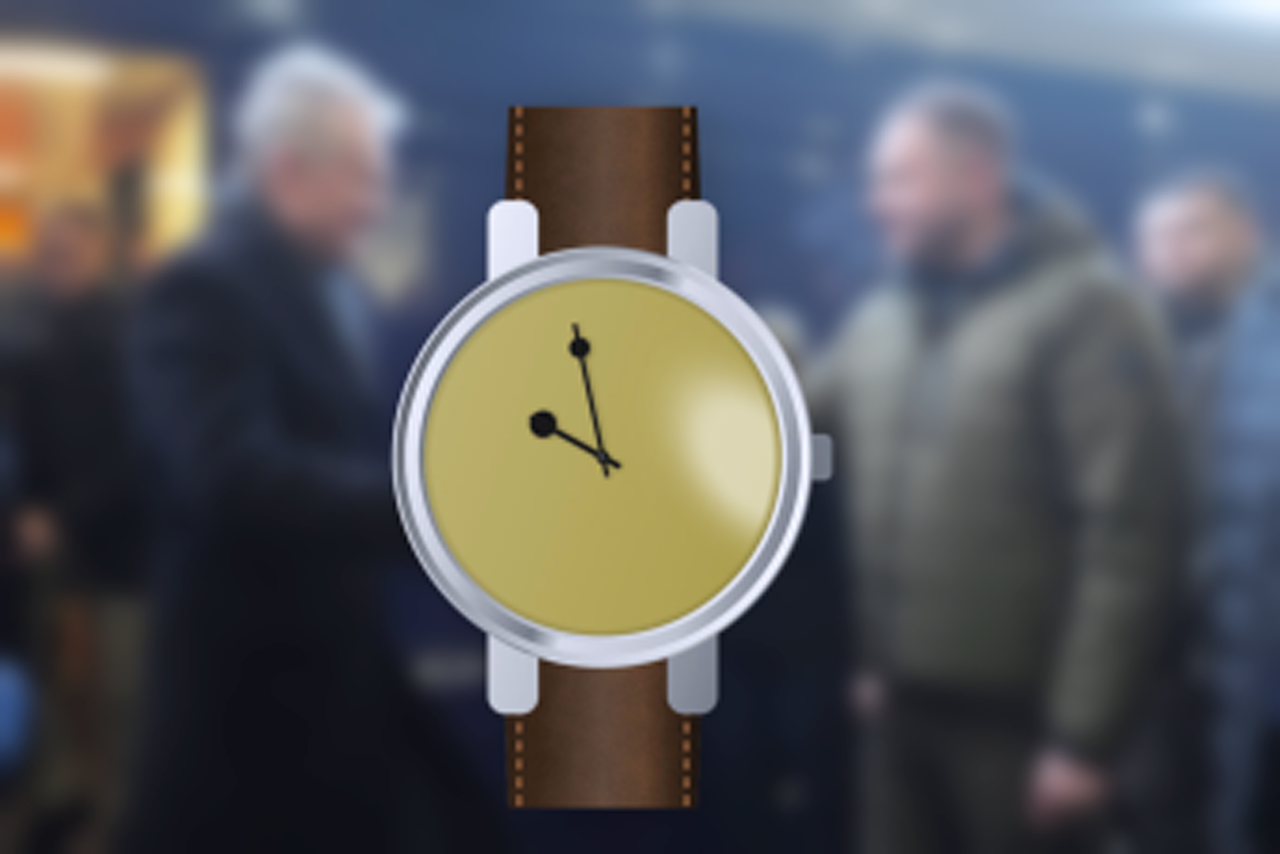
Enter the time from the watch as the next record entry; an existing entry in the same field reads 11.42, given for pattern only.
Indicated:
9.58
